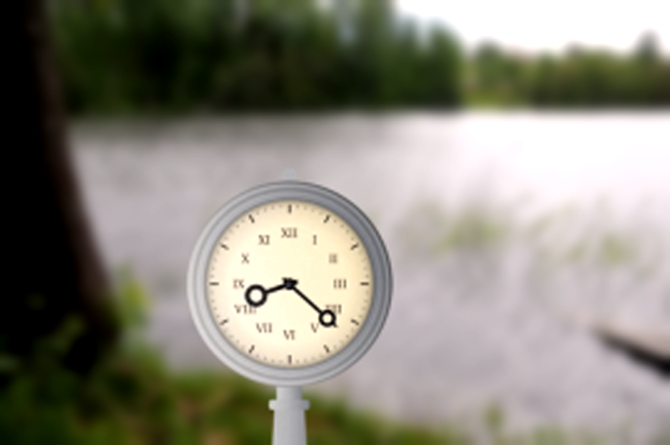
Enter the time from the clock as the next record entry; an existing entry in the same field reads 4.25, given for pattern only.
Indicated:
8.22
